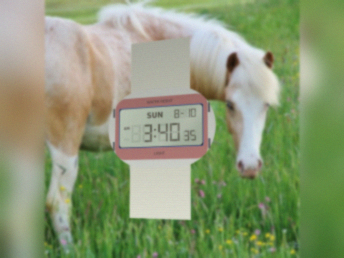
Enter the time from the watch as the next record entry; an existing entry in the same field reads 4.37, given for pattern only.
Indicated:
3.40
